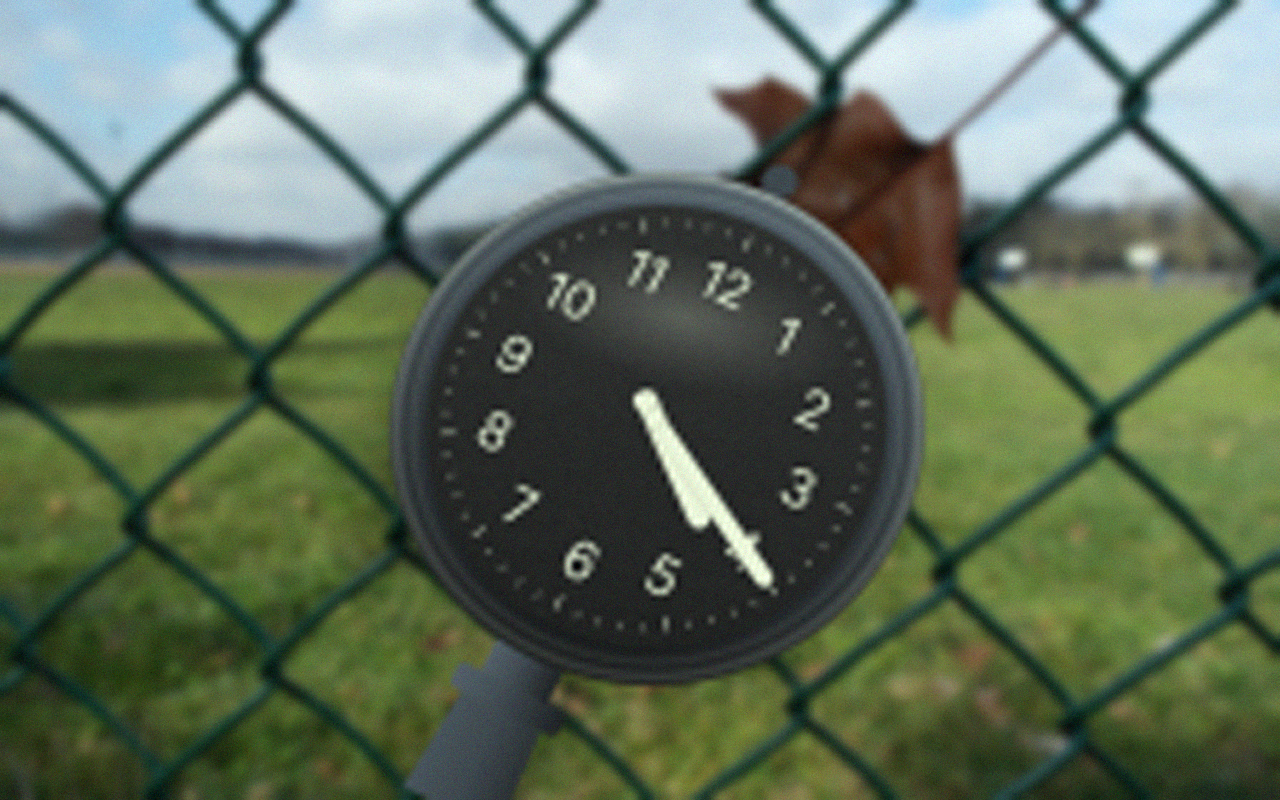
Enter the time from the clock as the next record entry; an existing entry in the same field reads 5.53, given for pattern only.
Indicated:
4.20
